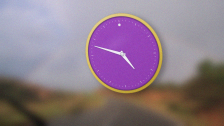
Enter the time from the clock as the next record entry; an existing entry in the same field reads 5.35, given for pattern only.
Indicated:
4.48
